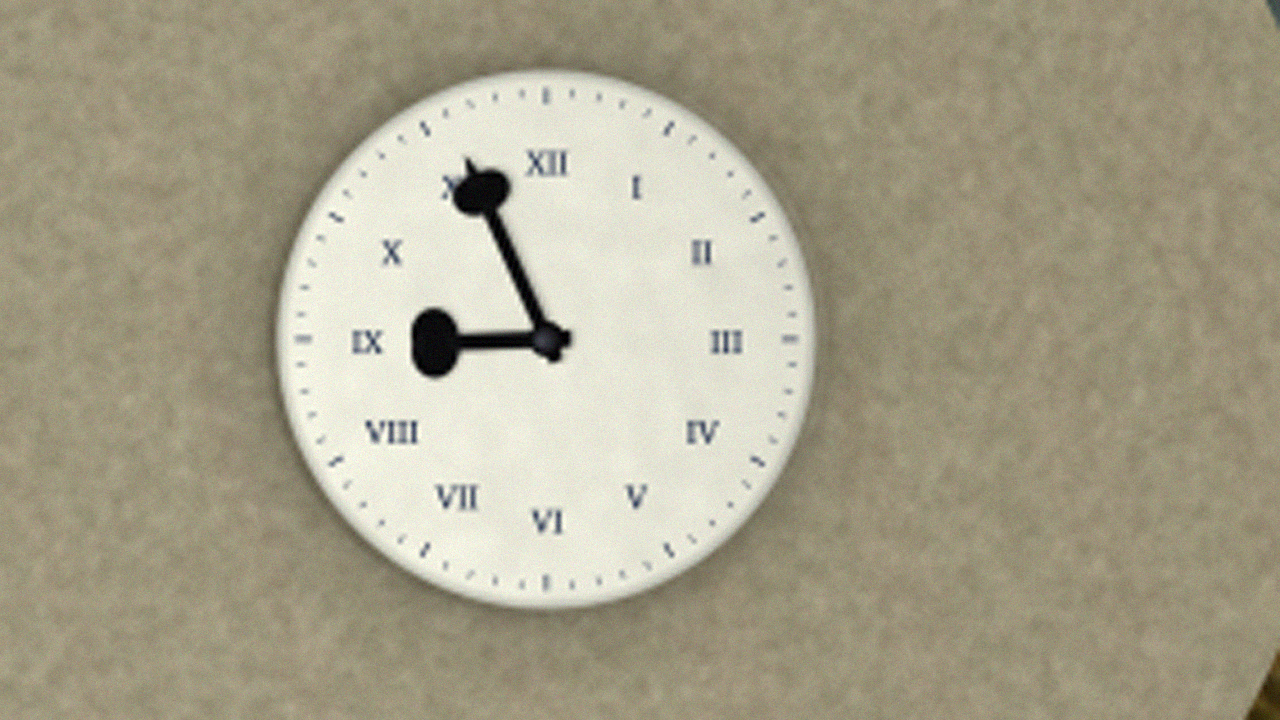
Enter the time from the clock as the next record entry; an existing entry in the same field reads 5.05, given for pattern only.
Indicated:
8.56
